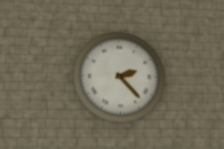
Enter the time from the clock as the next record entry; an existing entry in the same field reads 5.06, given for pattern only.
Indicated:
2.23
